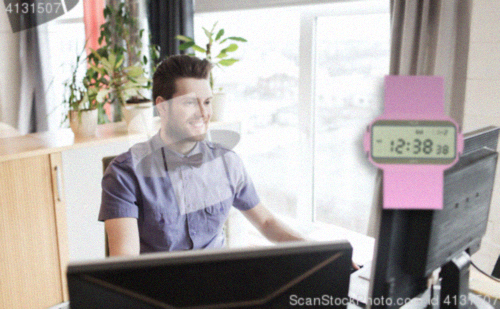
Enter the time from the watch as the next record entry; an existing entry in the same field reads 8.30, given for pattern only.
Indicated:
12.38
